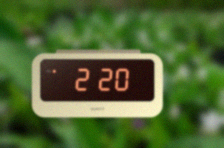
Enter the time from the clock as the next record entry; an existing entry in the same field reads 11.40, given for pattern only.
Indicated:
2.20
